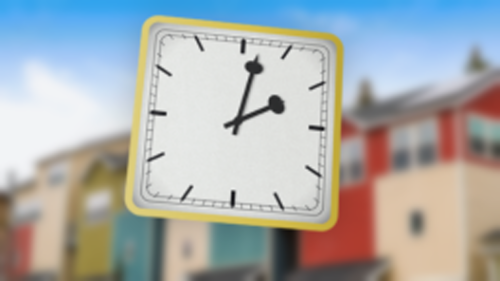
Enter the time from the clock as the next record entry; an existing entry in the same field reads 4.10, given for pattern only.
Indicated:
2.02
